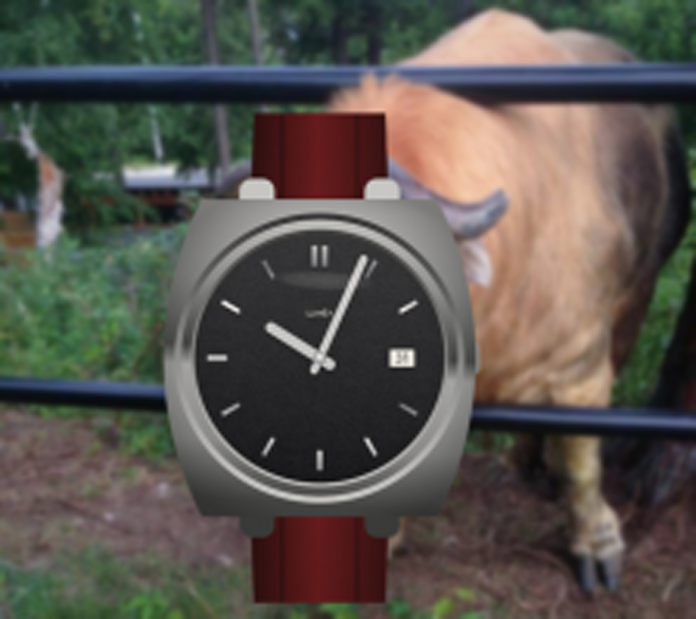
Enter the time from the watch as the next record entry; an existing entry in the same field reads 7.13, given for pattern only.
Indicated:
10.04
